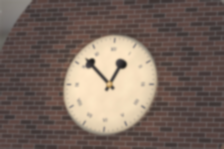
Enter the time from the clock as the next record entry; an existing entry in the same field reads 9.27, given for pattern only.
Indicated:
12.52
